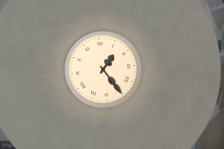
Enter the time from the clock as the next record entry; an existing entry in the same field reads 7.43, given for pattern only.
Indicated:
1.25
